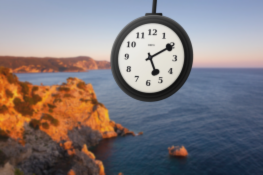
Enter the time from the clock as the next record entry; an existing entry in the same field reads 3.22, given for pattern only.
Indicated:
5.10
